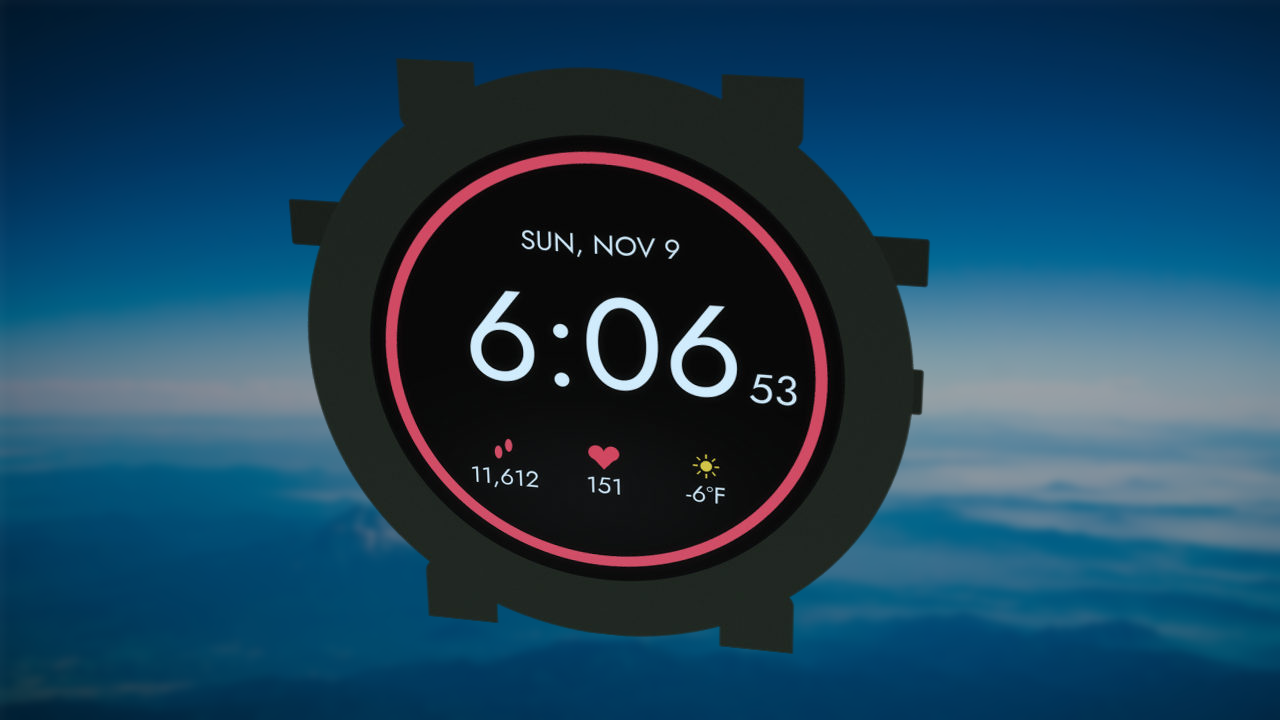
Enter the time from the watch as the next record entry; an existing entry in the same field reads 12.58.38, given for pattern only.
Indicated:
6.06.53
